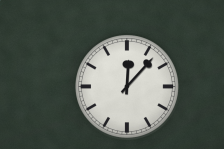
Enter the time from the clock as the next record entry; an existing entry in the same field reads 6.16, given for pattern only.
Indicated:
12.07
